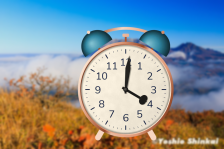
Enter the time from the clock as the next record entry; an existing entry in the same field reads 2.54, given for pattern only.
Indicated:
4.01
